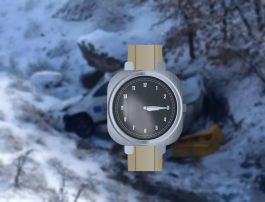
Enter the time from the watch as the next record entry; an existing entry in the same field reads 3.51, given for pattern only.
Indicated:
3.15
